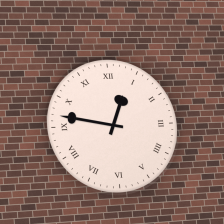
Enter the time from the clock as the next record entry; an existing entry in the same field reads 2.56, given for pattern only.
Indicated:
12.47
